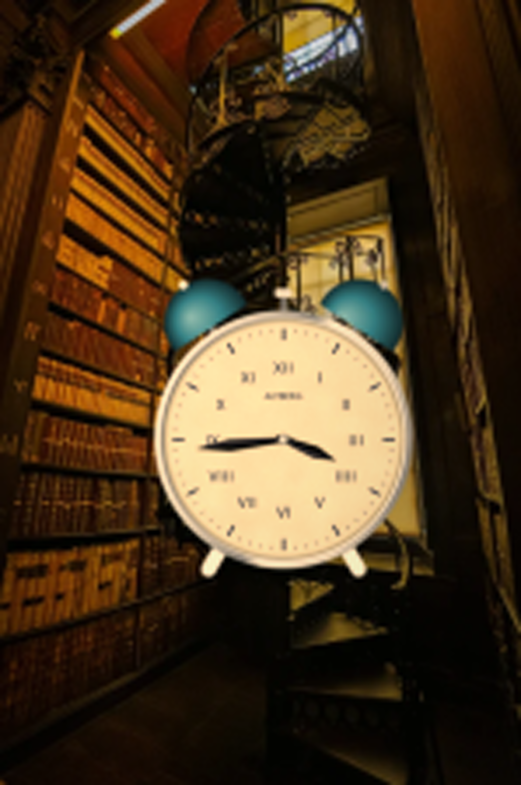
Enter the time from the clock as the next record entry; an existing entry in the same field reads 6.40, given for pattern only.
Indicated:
3.44
